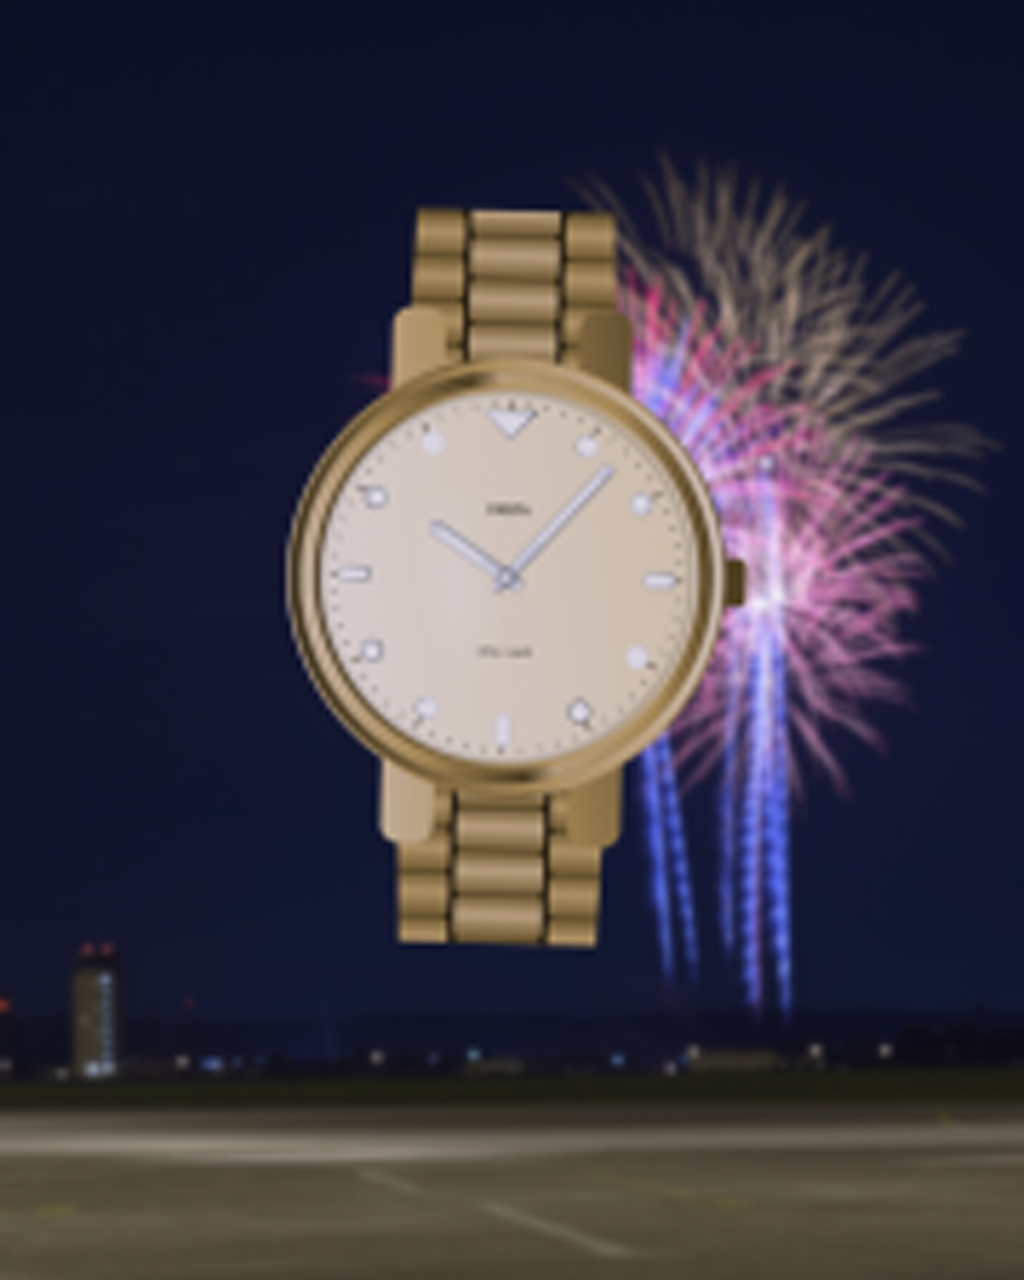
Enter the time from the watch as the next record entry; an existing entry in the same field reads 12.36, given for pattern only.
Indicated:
10.07
